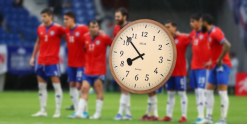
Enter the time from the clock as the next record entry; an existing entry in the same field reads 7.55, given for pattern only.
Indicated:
7.52
